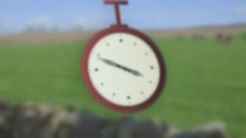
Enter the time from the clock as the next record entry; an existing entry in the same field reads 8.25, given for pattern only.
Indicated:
3.49
